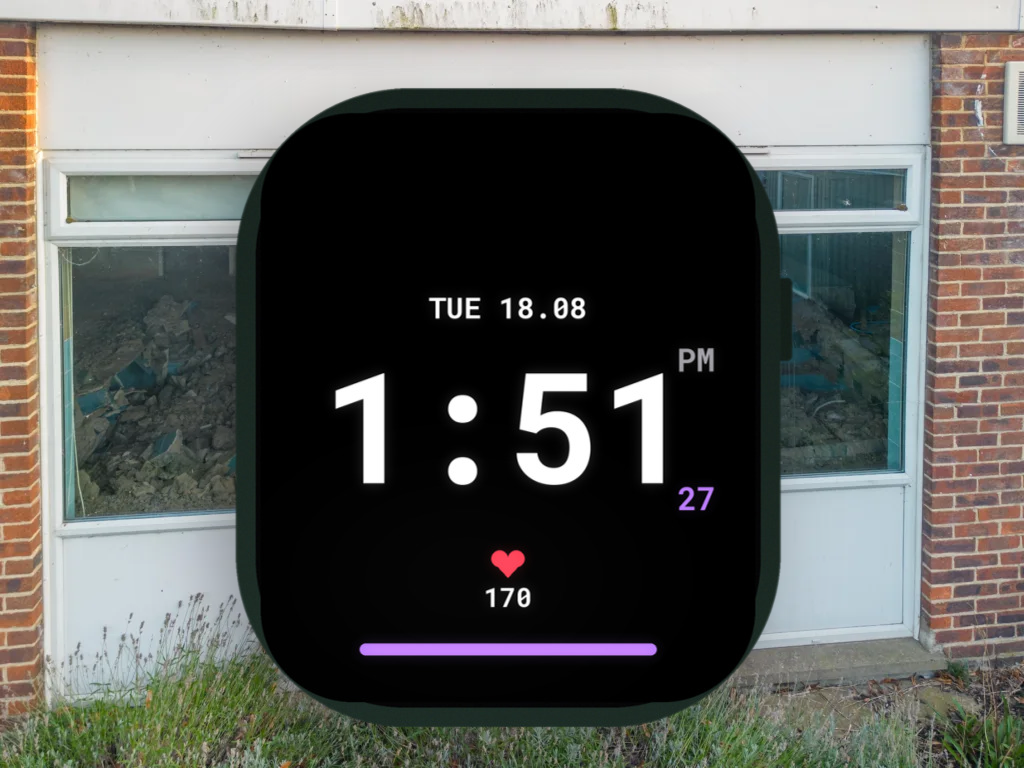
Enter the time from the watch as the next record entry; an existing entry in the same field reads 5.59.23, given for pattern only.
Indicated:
1.51.27
